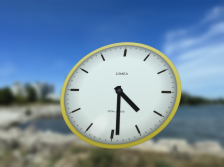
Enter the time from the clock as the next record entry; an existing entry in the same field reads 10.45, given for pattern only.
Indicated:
4.29
